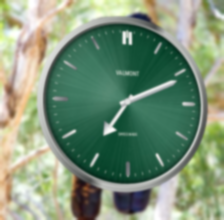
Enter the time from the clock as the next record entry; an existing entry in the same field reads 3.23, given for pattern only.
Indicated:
7.11
